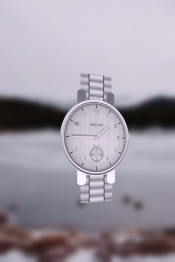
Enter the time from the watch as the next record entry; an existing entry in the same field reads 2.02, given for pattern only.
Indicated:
1.45
